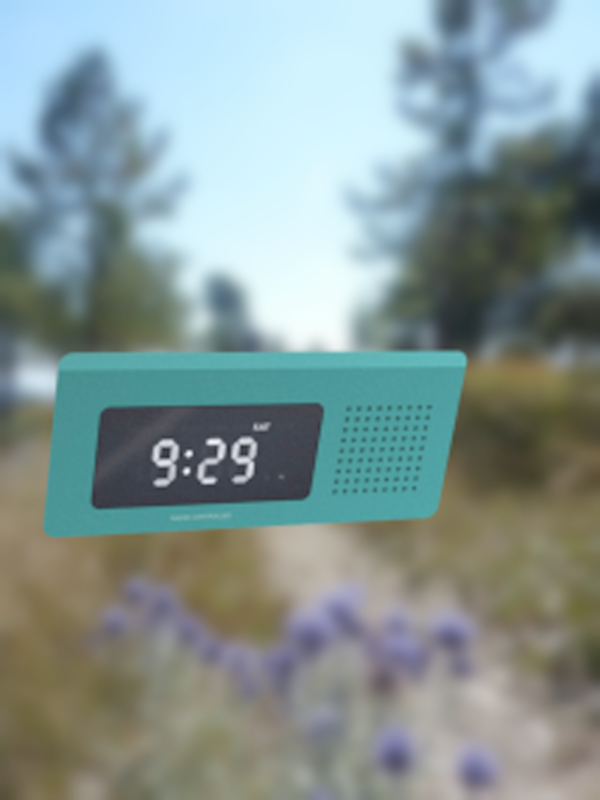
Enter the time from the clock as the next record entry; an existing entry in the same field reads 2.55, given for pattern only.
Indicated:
9.29
